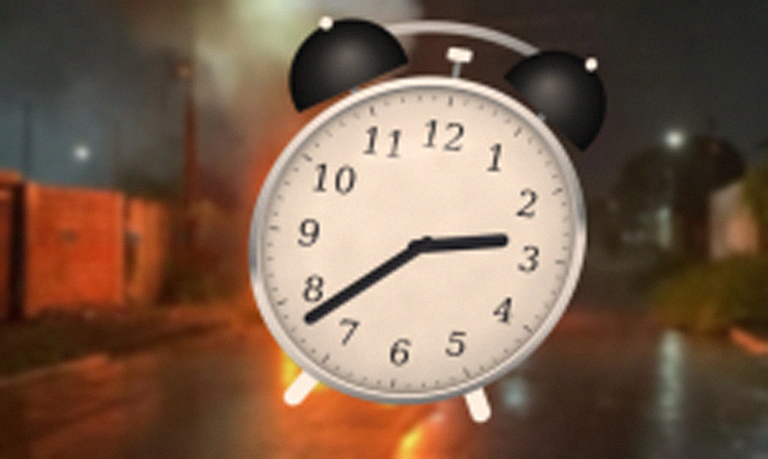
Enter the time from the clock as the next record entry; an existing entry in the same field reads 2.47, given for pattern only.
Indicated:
2.38
